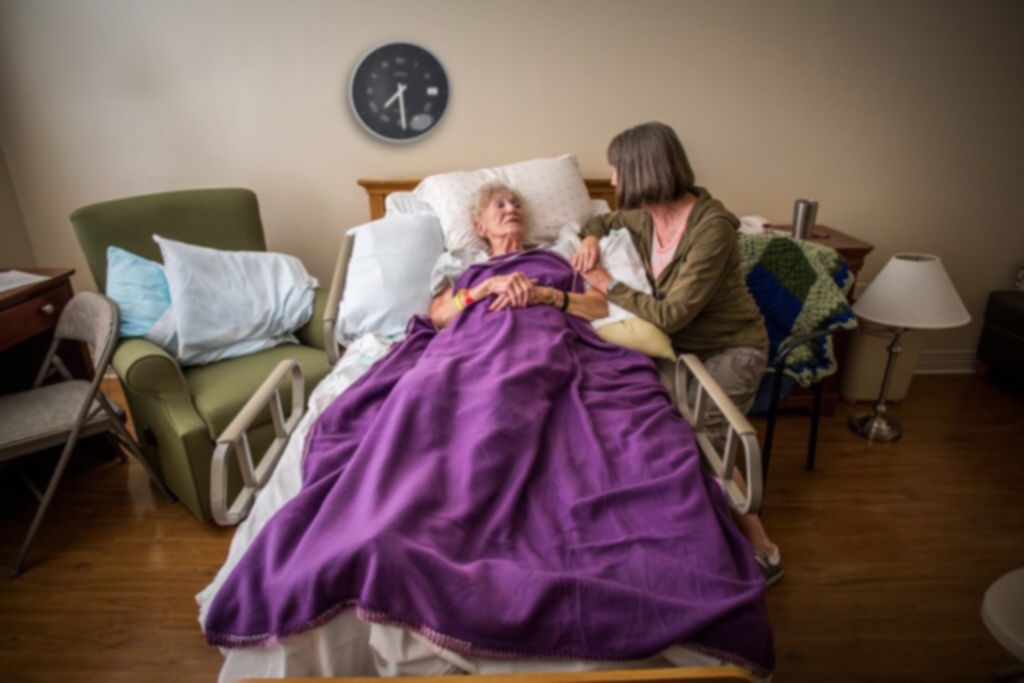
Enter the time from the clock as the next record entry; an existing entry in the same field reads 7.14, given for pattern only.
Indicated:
7.29
